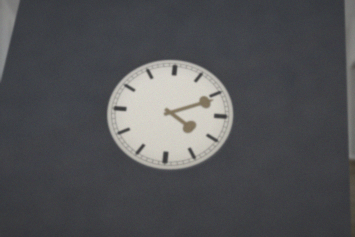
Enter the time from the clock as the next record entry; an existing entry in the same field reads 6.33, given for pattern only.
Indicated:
4.11
